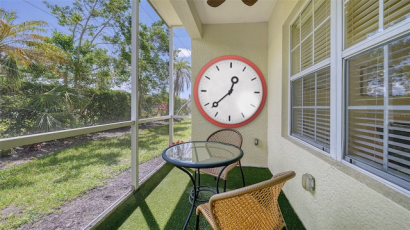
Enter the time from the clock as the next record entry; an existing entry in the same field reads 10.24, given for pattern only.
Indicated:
12.38
